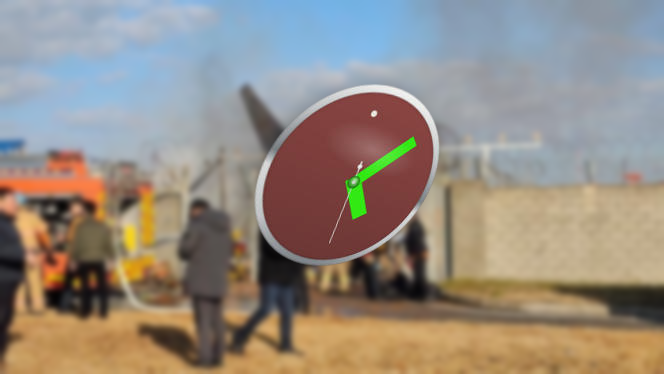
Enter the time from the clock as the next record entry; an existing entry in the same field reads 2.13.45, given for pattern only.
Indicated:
5.08.31
